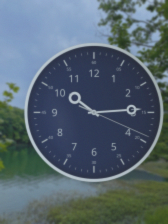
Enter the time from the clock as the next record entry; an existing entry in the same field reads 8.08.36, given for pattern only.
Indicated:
10.14.19
